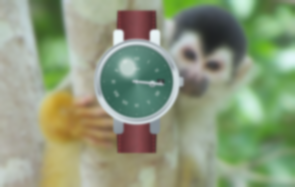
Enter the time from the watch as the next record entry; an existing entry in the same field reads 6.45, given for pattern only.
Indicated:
3.16
